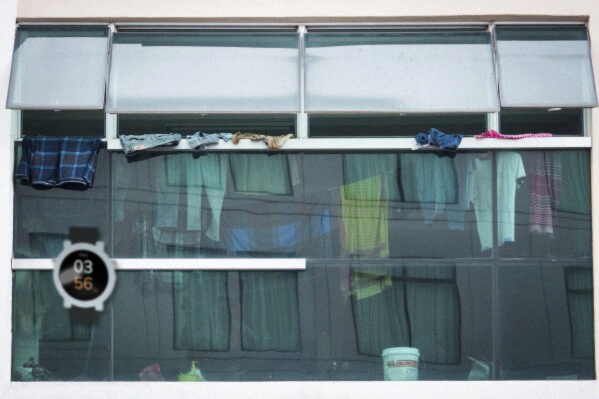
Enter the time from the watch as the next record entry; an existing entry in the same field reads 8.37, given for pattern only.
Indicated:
3.56
